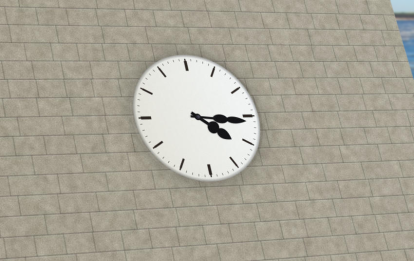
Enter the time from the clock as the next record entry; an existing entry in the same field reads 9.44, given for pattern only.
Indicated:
4.16
